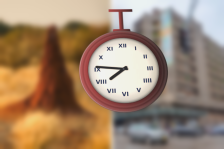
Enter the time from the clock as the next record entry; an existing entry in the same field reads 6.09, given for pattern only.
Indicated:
7.46
